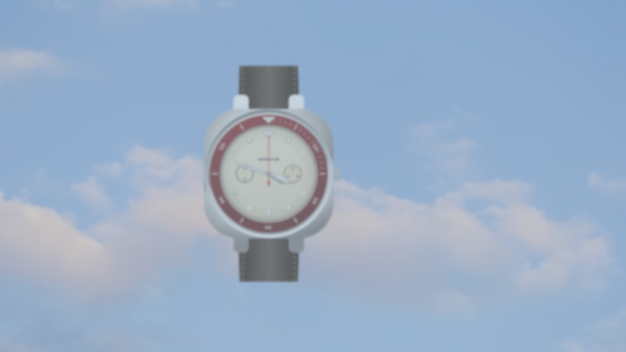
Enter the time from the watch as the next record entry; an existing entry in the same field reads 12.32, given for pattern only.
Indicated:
3.48
